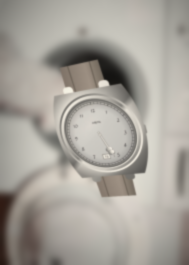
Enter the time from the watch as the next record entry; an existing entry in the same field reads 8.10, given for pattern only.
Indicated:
5.27
